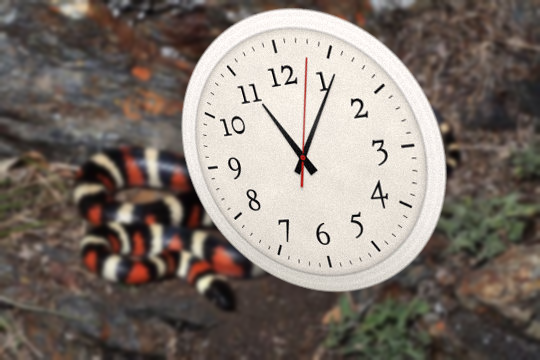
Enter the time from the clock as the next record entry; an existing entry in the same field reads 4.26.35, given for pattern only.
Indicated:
11.06.03
